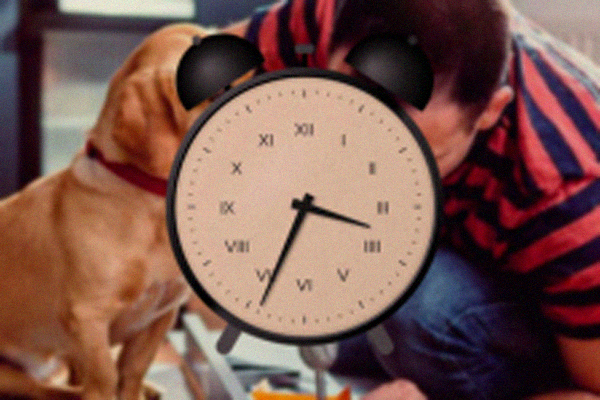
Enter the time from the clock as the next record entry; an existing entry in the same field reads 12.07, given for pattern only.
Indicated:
3.34
